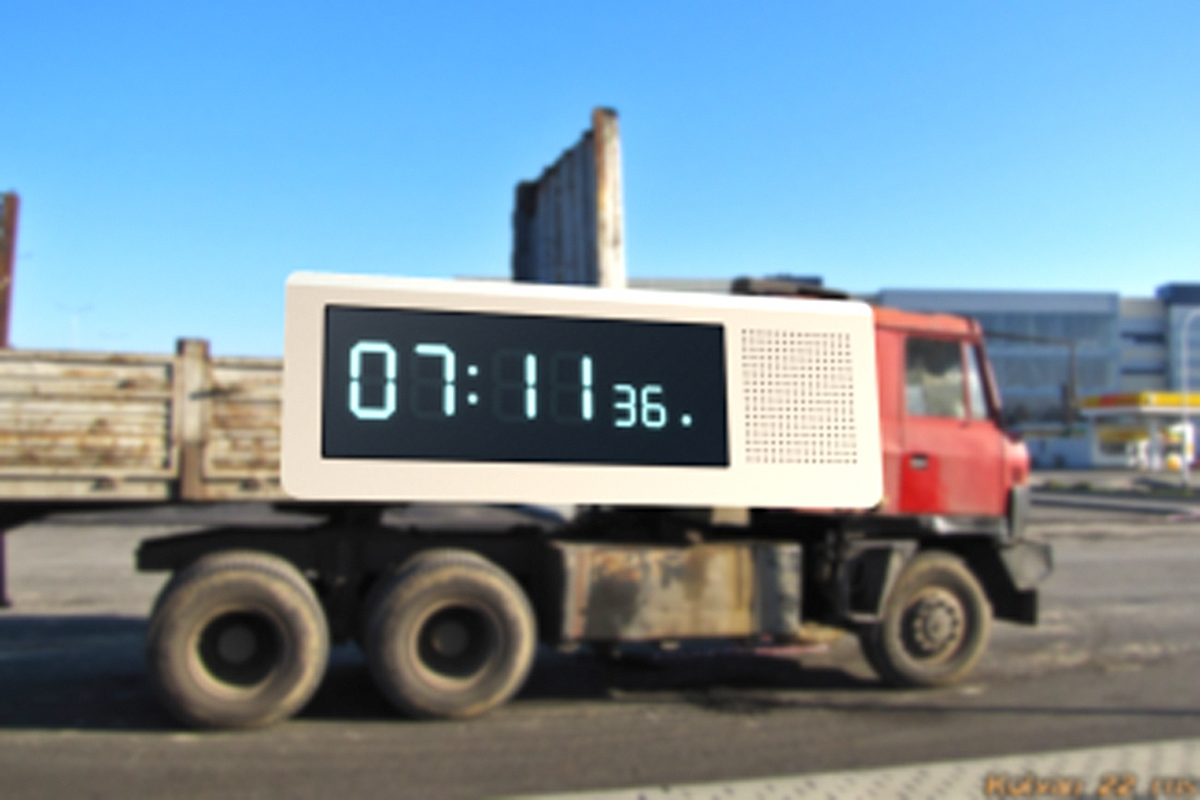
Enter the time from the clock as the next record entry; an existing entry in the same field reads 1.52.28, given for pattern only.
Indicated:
7.11.36
